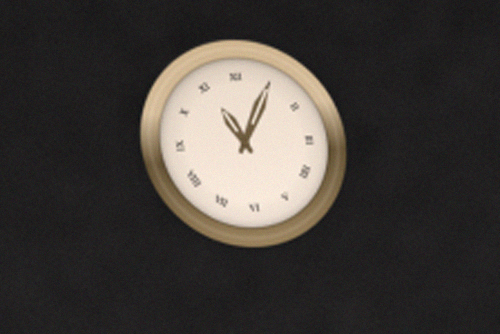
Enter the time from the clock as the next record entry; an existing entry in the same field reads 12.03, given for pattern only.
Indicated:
11.05
